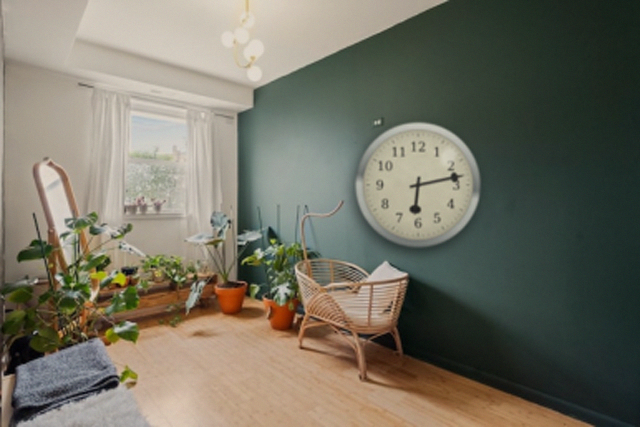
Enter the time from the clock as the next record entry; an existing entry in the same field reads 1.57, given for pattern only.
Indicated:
6.13
